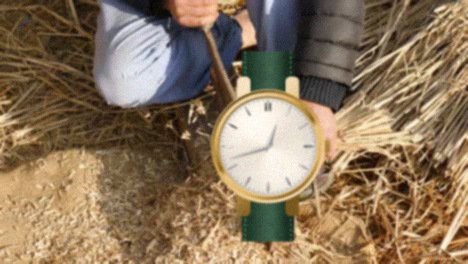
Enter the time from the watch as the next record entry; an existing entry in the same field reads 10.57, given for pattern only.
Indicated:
12.42
